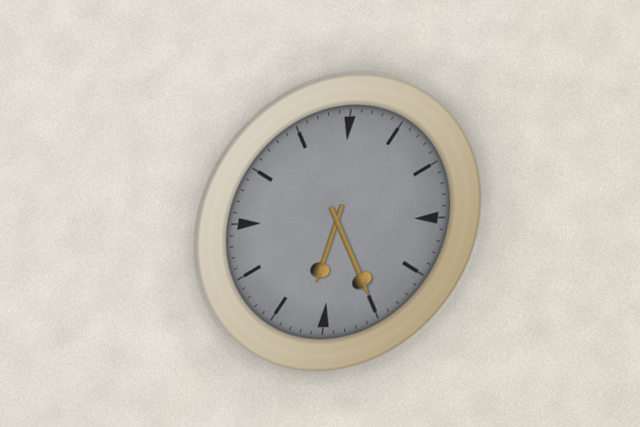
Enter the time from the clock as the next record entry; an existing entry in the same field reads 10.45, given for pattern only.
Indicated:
6.25
